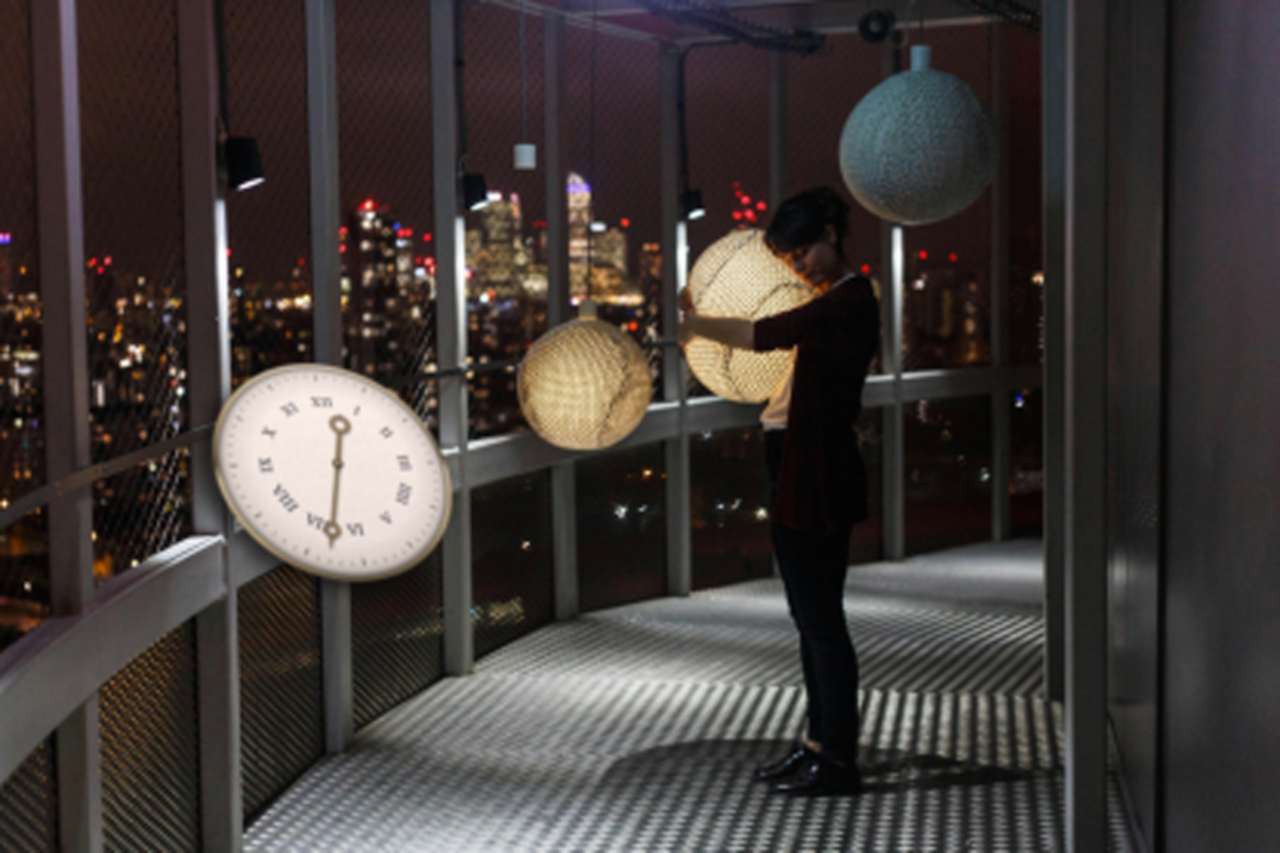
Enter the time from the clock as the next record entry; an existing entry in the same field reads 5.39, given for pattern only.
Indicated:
12.33
